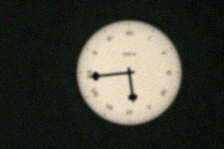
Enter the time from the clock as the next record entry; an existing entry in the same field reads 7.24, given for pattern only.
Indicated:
5.44
